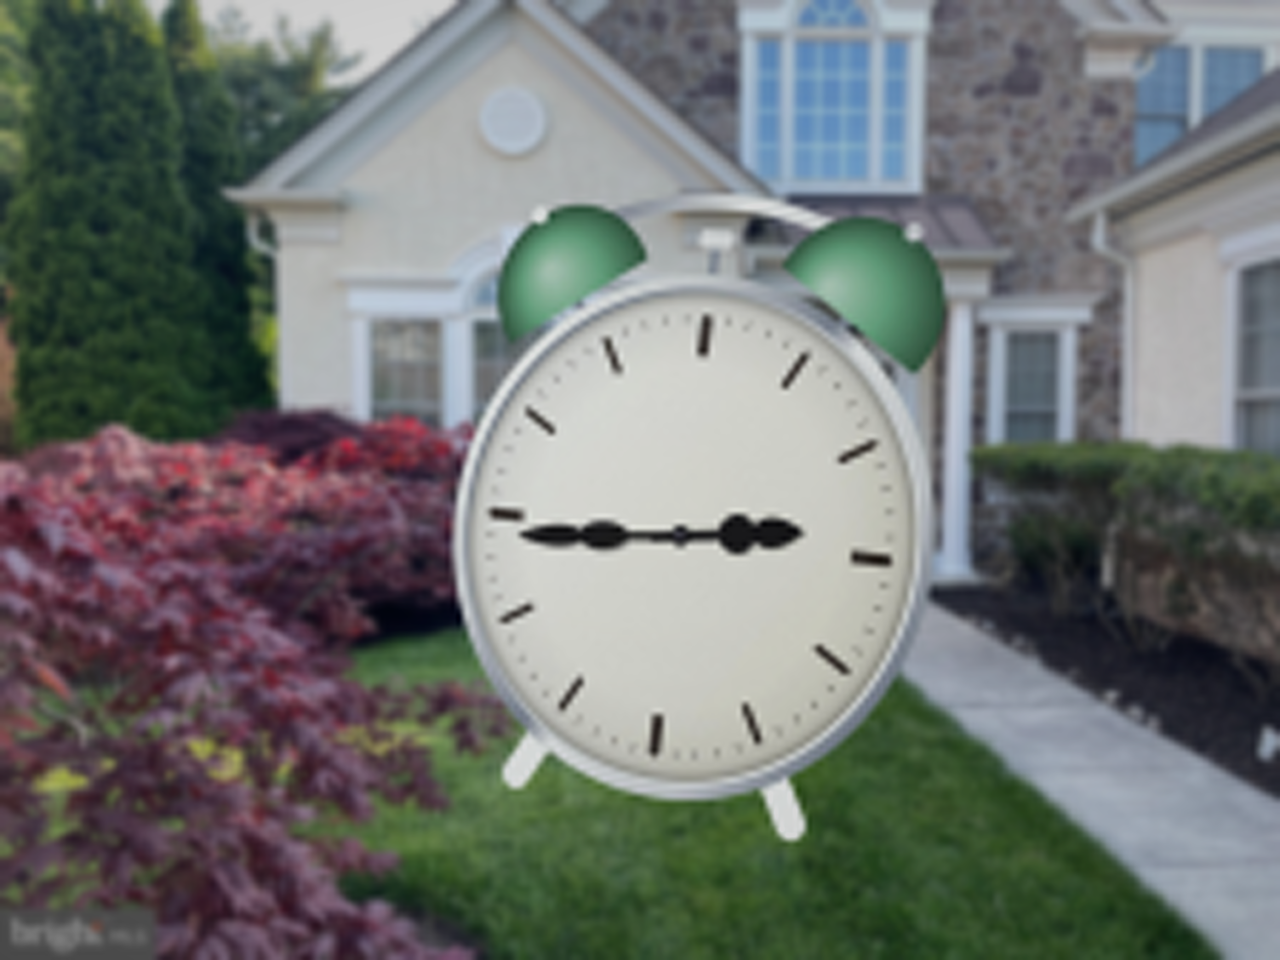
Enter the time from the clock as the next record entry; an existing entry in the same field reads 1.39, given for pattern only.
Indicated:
2.44
